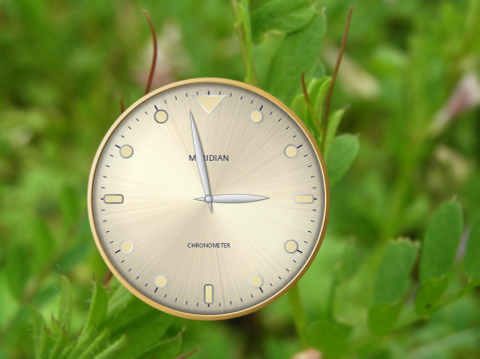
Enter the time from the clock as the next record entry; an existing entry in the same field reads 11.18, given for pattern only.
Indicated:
2.58
